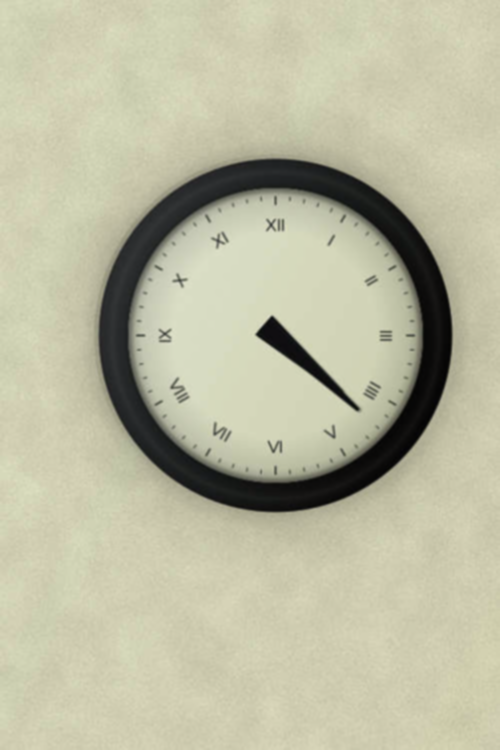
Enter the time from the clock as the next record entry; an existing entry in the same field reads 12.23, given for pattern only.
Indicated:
4.22
